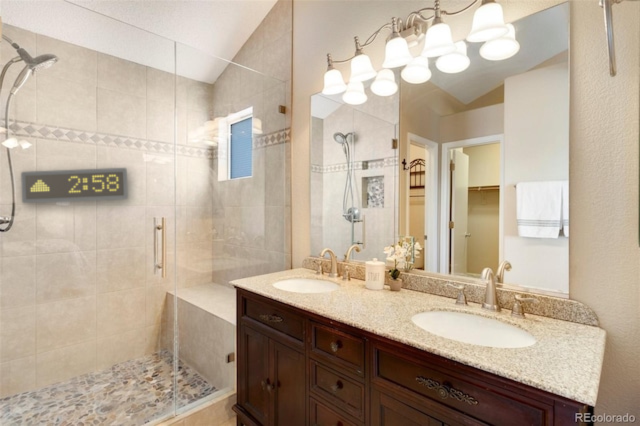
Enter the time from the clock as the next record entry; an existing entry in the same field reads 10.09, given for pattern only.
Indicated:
2.58
